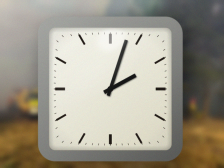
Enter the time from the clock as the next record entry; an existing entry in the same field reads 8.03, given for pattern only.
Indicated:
2.03
